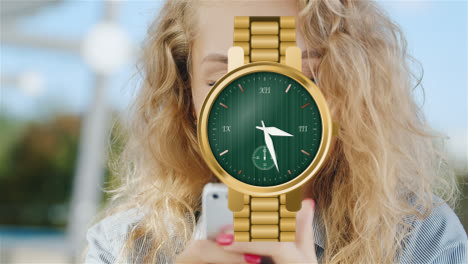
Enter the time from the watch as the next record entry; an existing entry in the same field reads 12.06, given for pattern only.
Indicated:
3.27
